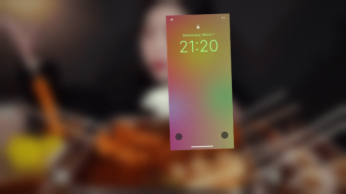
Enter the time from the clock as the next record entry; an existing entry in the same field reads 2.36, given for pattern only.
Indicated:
21.20
